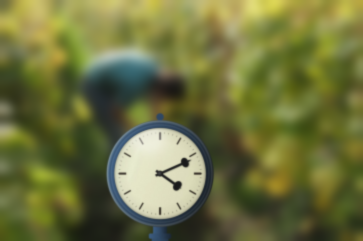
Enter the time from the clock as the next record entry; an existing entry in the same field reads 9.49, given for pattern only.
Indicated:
4.11
